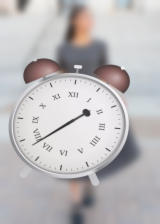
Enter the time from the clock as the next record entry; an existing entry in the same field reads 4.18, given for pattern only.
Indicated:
1.38
